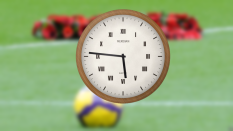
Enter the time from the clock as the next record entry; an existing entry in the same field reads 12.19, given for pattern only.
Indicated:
5.46
